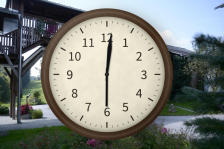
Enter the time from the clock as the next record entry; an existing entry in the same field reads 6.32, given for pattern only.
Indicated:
6.01
